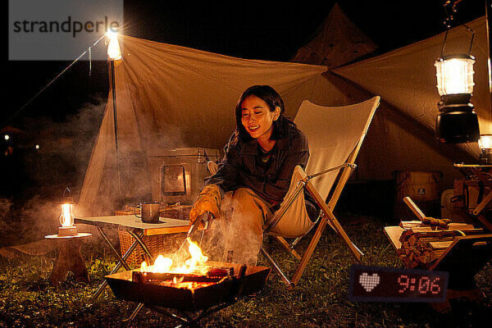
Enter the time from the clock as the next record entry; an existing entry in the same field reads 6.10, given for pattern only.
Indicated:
9.06
